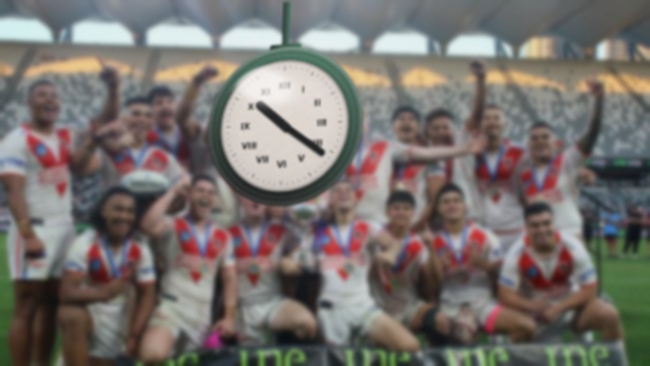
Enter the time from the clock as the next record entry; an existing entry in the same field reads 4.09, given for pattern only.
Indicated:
10.21
